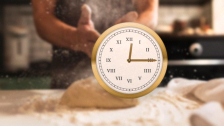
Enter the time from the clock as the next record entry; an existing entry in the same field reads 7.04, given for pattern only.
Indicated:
12.15
